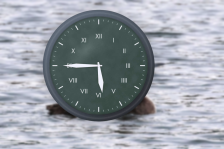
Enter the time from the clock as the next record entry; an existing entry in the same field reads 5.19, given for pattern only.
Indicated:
5.45
